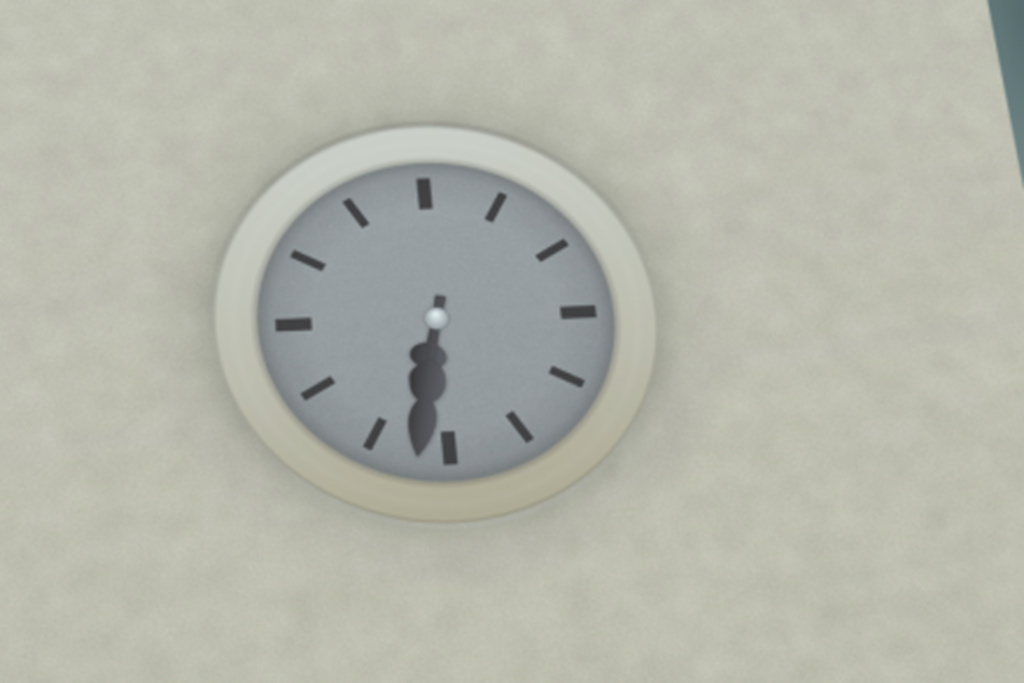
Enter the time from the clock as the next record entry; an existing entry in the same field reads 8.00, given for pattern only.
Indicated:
6.32
